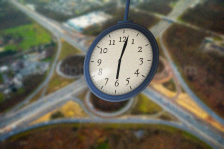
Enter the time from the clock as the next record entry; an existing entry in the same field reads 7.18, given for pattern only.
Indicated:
6.02
